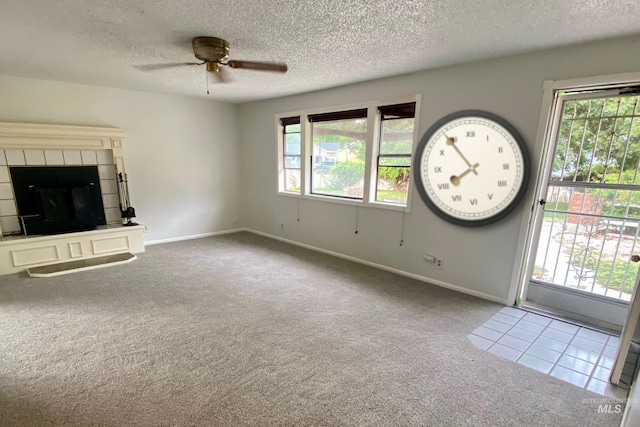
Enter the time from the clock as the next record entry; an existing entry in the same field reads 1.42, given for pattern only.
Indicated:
7.54
